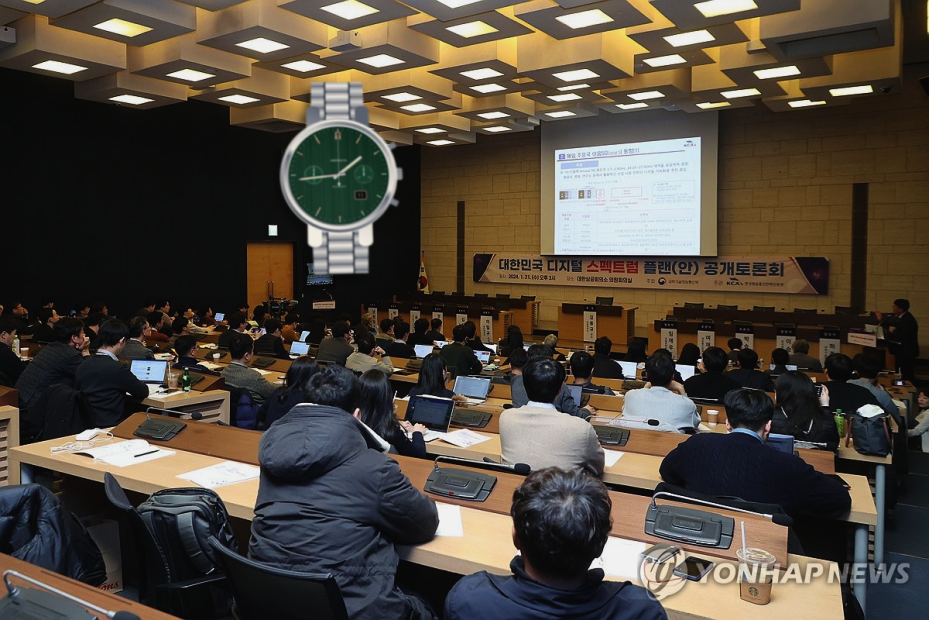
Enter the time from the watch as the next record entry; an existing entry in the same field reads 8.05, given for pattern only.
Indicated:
1.44
